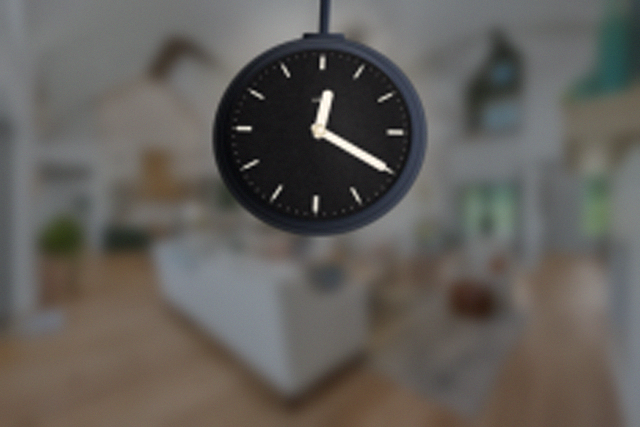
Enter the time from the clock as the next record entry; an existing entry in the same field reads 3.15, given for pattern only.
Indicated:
12.20
